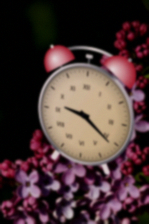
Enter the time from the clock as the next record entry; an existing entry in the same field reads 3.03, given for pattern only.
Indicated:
9.21
